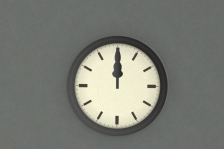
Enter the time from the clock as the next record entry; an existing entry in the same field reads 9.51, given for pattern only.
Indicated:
12.00
